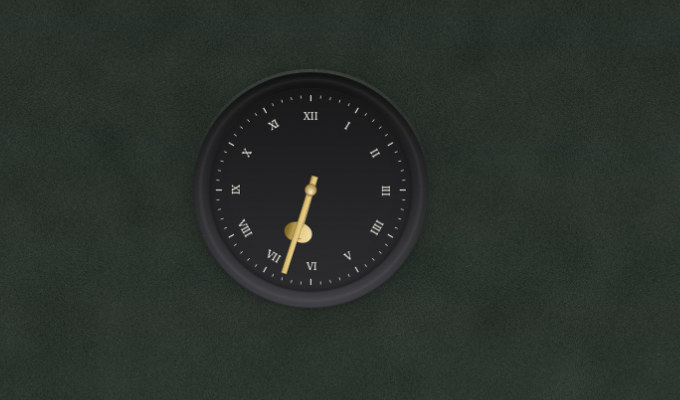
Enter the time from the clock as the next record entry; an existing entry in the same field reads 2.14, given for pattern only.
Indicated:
6.33
